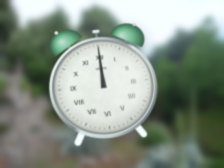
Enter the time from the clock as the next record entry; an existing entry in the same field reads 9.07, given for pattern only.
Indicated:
12.00
